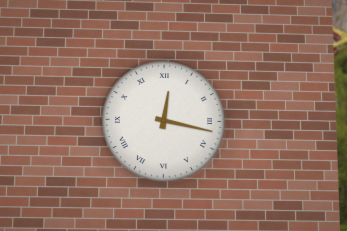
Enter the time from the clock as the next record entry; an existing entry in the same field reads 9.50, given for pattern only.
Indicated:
12.17
